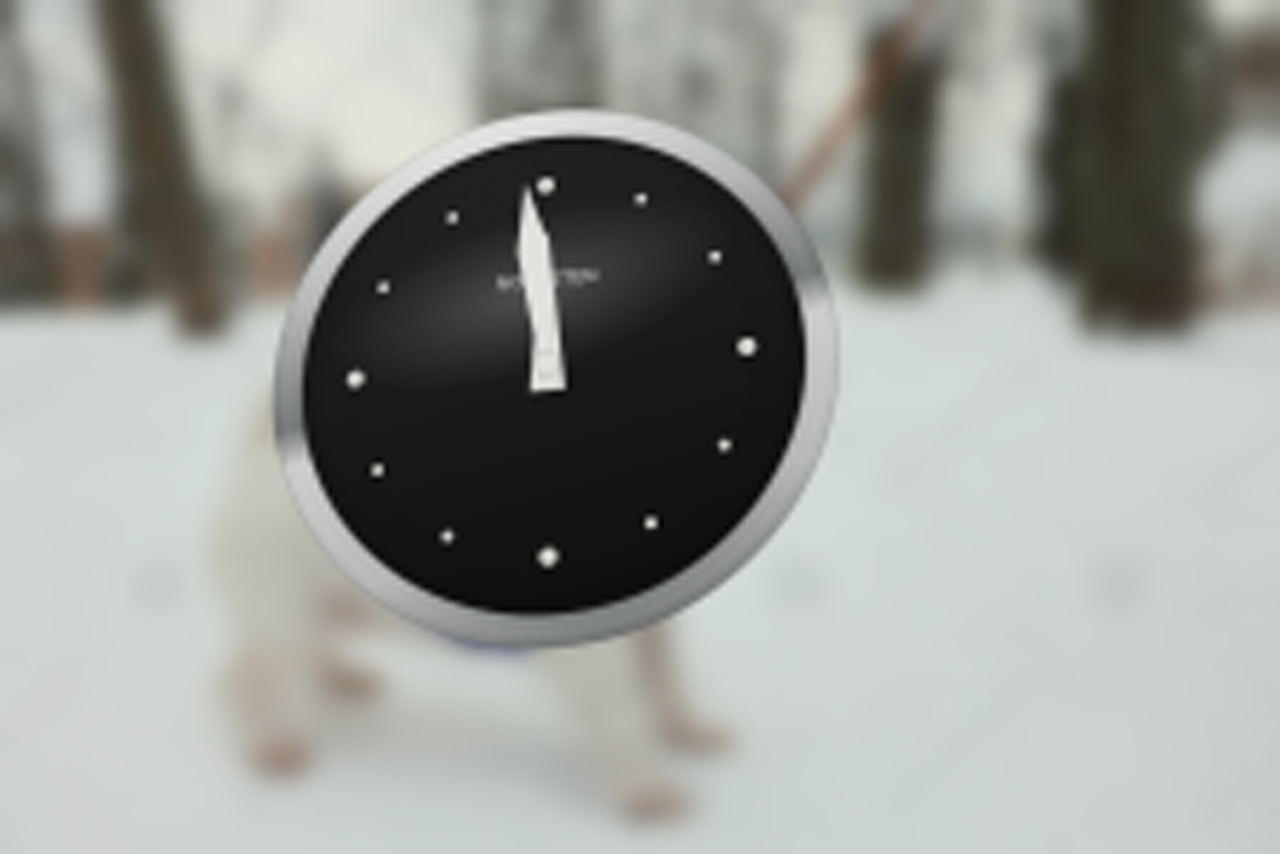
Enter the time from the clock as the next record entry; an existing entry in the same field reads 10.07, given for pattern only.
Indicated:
11.59
